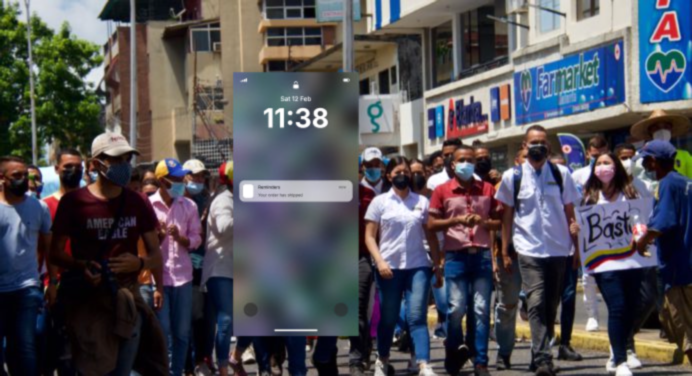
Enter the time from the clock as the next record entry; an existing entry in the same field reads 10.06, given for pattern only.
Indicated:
11.38
